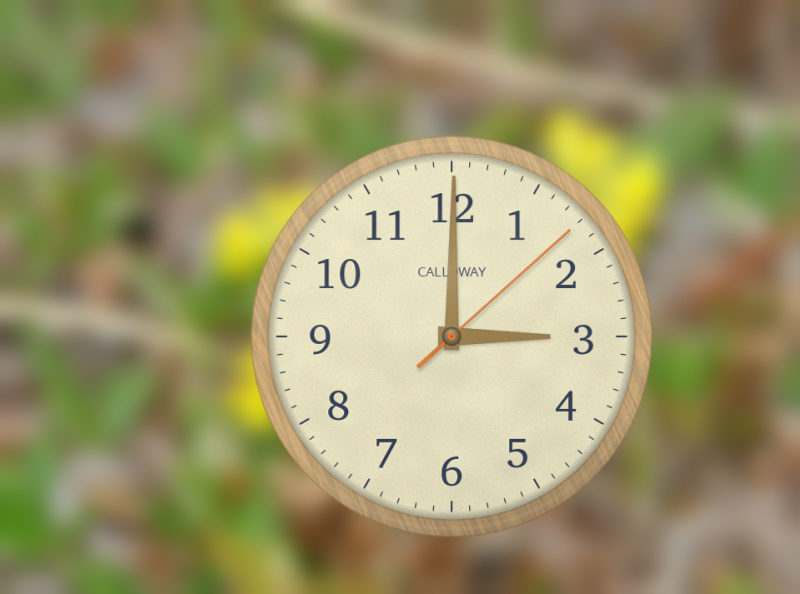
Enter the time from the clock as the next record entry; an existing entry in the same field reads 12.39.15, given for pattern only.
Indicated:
3.00.08
